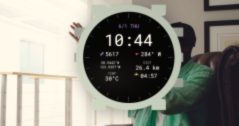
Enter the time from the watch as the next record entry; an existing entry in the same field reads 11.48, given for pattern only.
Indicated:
10.44
